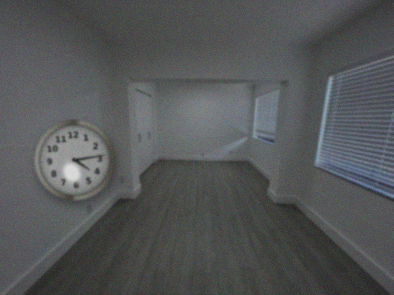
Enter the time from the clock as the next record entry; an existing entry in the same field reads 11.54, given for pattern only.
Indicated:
4.14
